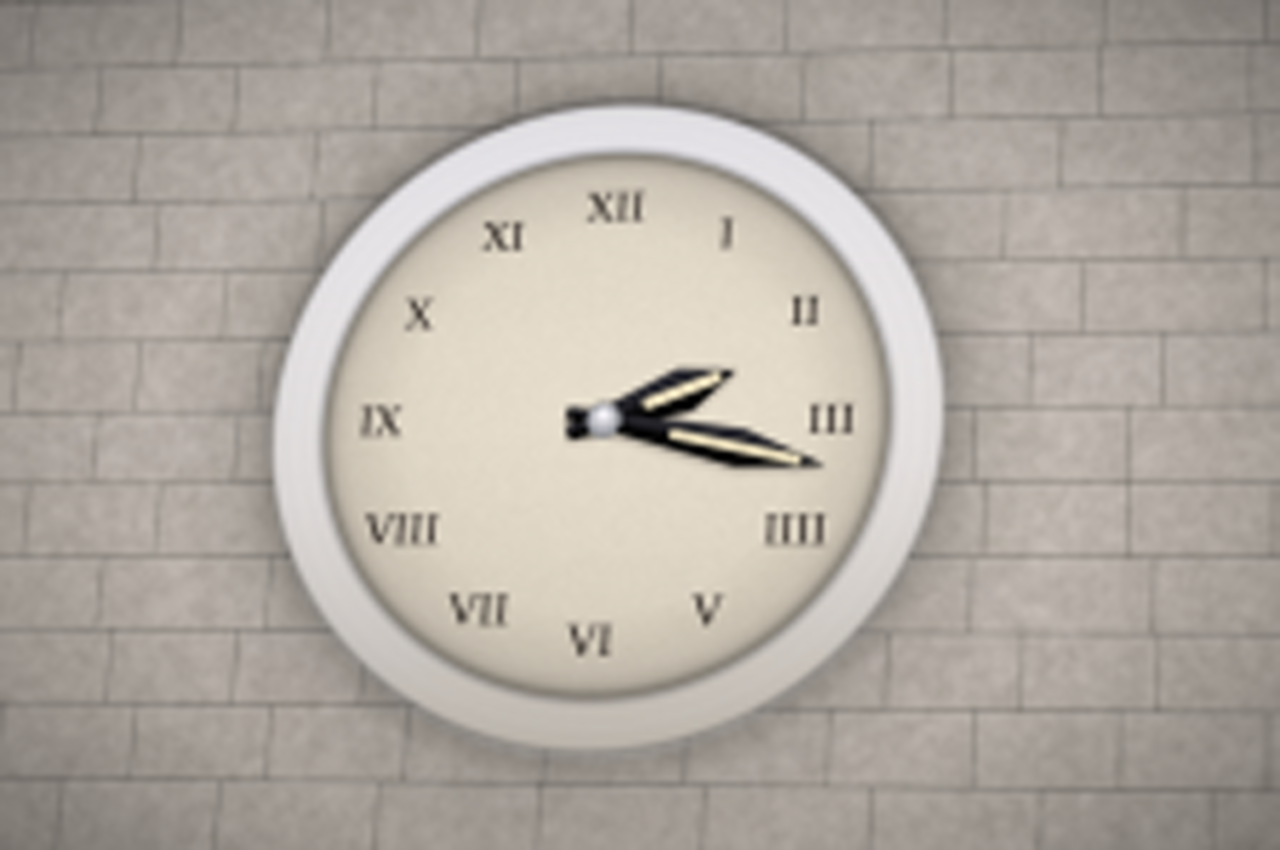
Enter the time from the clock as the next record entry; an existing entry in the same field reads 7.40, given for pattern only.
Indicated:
2.17
